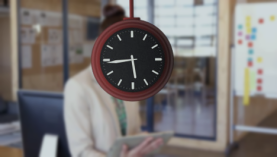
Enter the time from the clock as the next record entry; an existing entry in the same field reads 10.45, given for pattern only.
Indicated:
5.44
